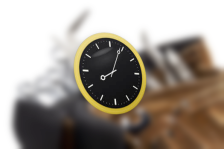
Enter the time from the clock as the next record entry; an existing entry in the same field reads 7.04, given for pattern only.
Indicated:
8.04
